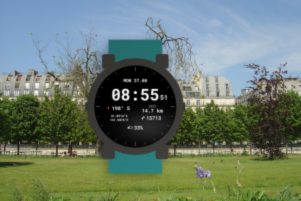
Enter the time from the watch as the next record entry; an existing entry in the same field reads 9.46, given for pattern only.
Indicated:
8.55
